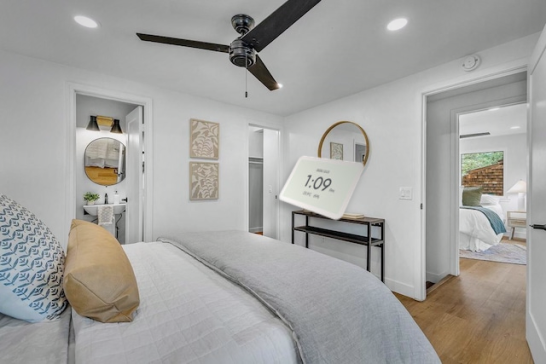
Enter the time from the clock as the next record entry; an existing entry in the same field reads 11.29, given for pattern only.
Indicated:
1.09
